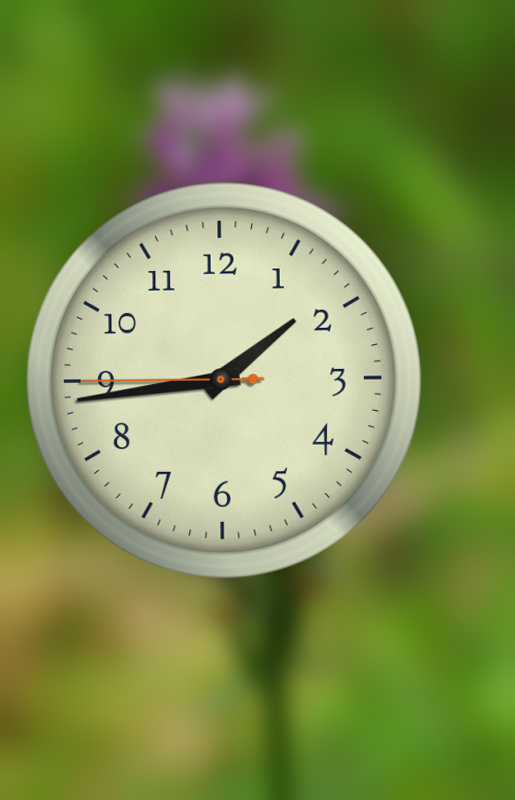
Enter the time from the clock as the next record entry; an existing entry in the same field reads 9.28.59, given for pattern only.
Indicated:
1.43.45
